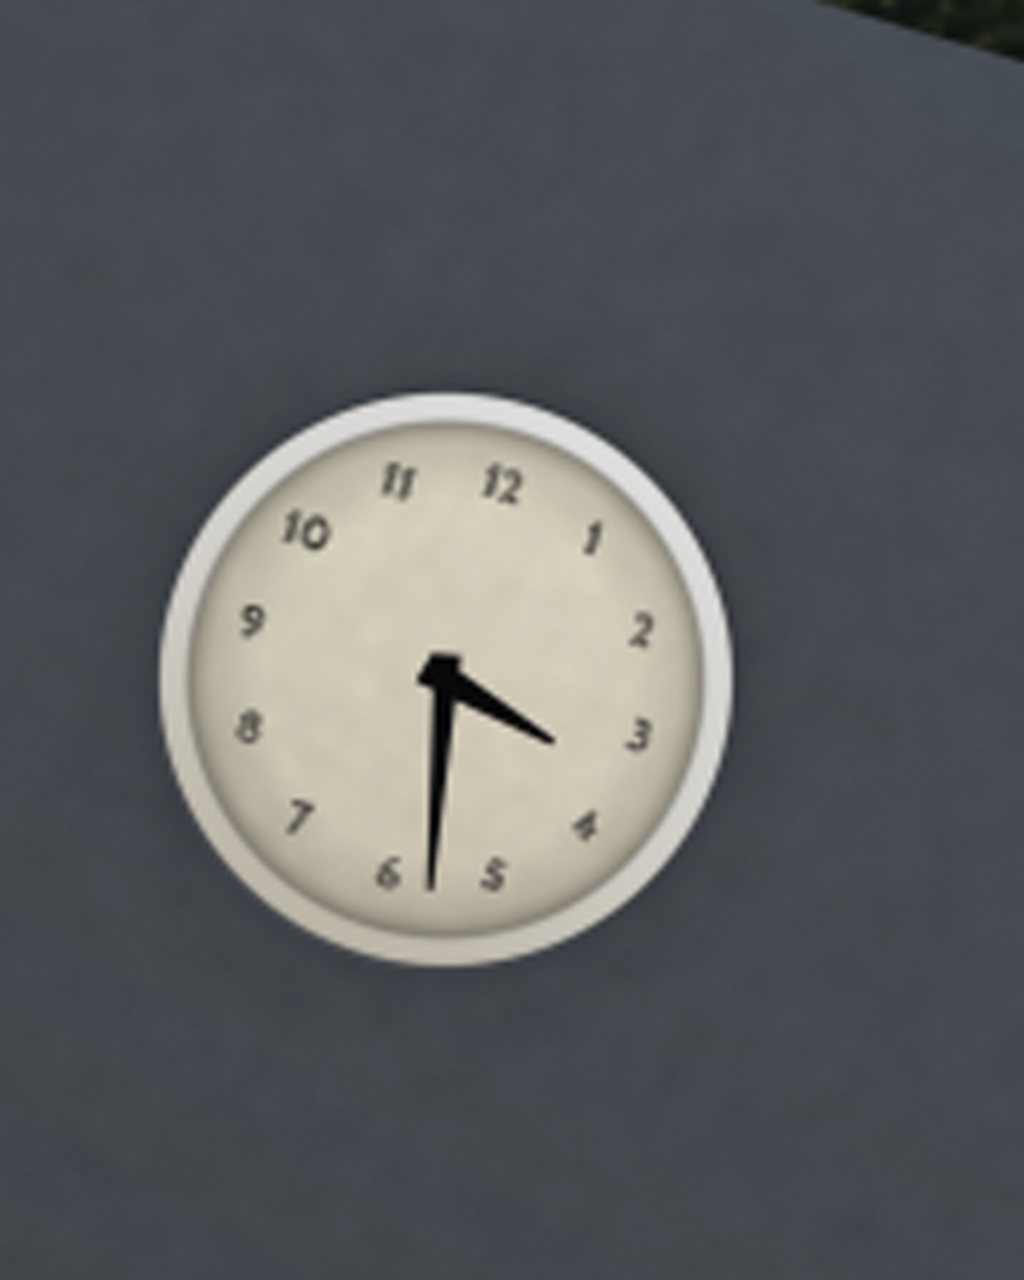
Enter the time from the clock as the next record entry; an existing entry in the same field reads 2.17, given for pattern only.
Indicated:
3.28
